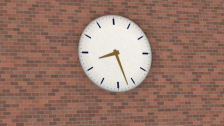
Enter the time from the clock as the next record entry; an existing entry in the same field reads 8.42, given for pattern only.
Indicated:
8.27
